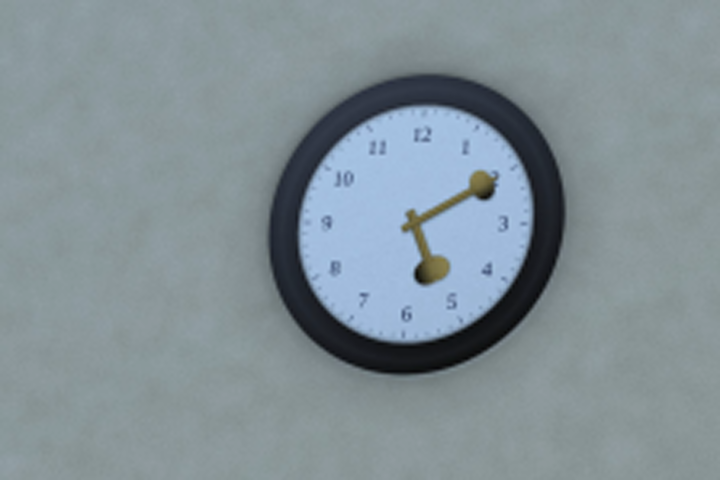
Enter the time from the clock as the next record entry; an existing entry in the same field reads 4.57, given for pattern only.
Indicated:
5.10
